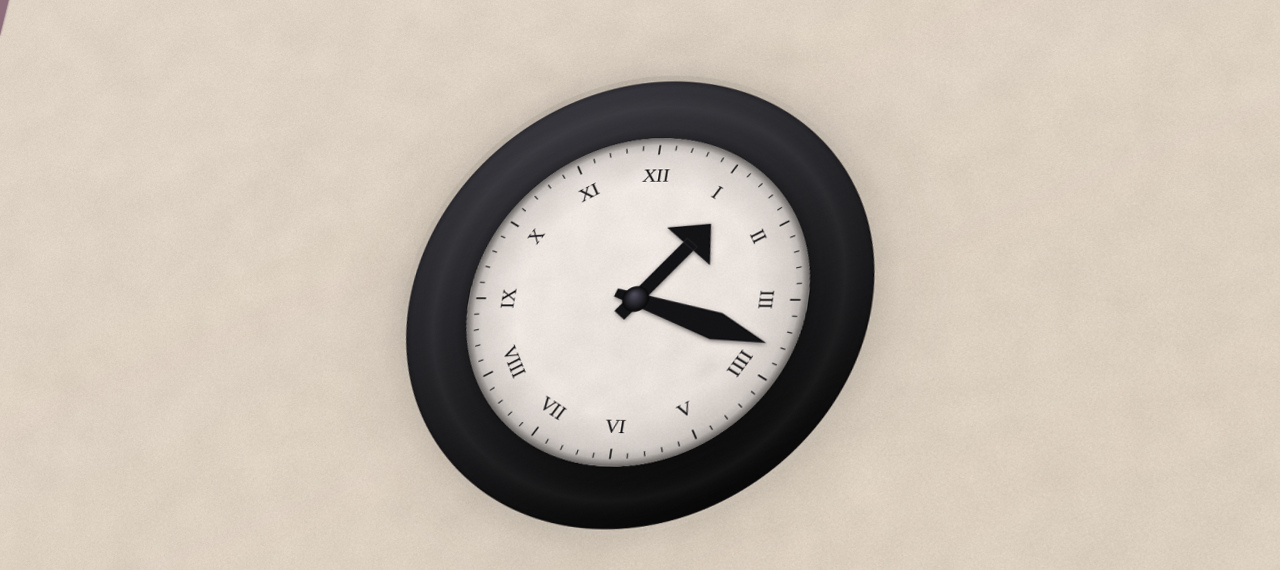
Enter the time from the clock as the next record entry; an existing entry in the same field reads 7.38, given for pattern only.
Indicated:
1.18
